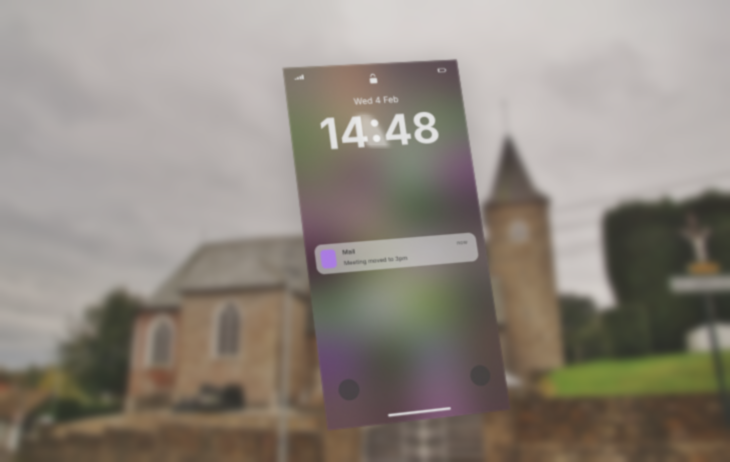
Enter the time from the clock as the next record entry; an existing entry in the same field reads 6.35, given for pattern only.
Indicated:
14.48
